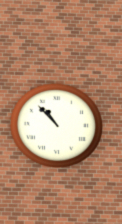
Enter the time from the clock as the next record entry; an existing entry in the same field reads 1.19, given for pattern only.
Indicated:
10.53
